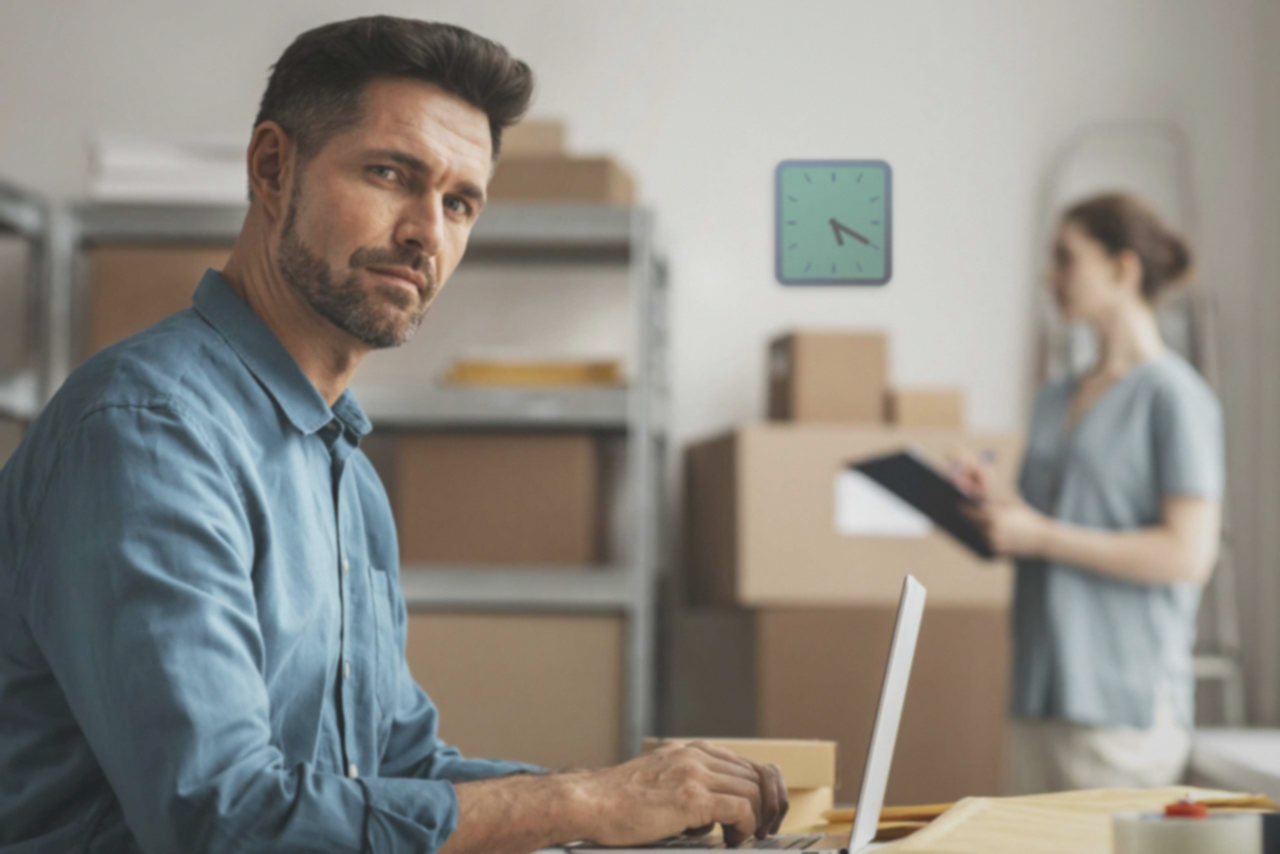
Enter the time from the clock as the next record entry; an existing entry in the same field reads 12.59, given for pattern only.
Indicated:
5.20
